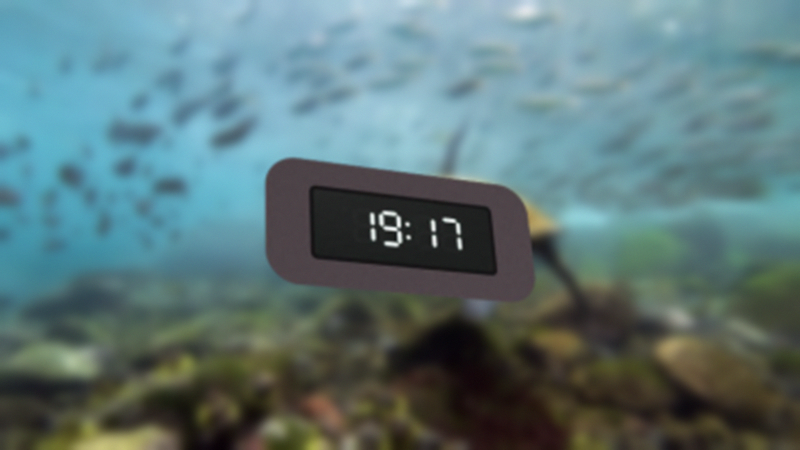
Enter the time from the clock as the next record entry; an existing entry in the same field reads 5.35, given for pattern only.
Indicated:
19.17
